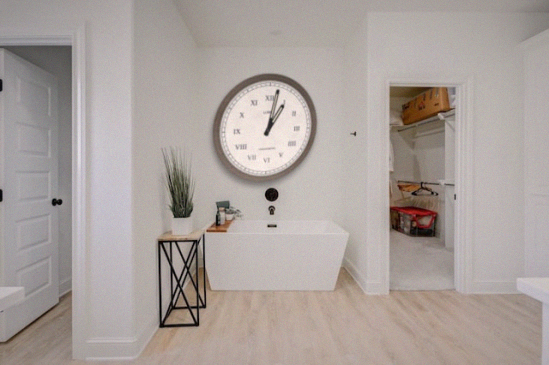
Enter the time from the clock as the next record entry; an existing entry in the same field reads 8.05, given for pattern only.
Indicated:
1.02
